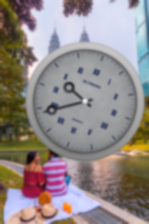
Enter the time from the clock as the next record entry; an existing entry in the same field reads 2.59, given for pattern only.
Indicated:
9.39
